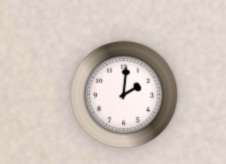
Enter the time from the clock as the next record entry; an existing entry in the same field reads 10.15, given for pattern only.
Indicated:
2.01
